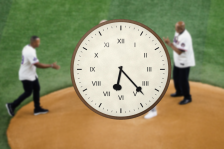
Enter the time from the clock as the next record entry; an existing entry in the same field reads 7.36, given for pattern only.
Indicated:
6.23
